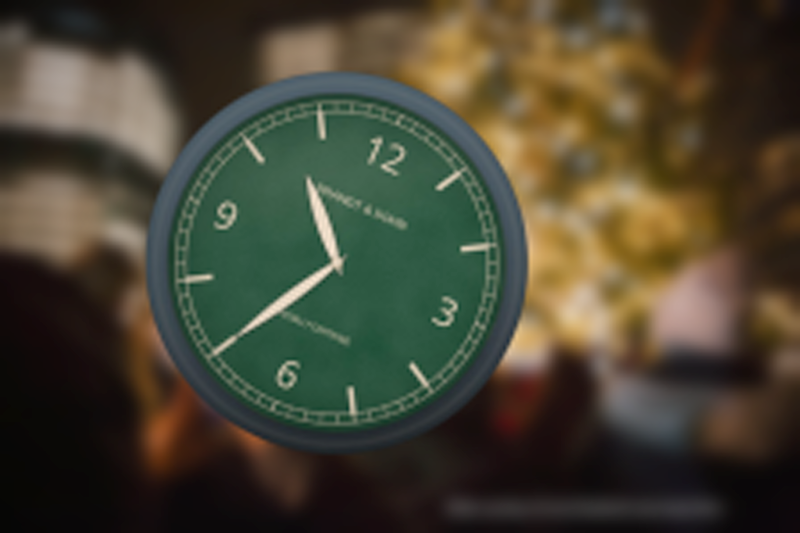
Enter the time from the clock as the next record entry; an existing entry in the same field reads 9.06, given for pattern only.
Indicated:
10.35
